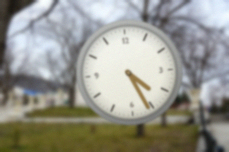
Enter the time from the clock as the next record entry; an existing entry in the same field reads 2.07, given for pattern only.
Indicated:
4.26
